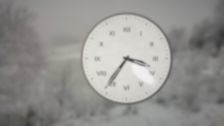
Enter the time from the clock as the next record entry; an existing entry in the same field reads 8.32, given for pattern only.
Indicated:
3.36
